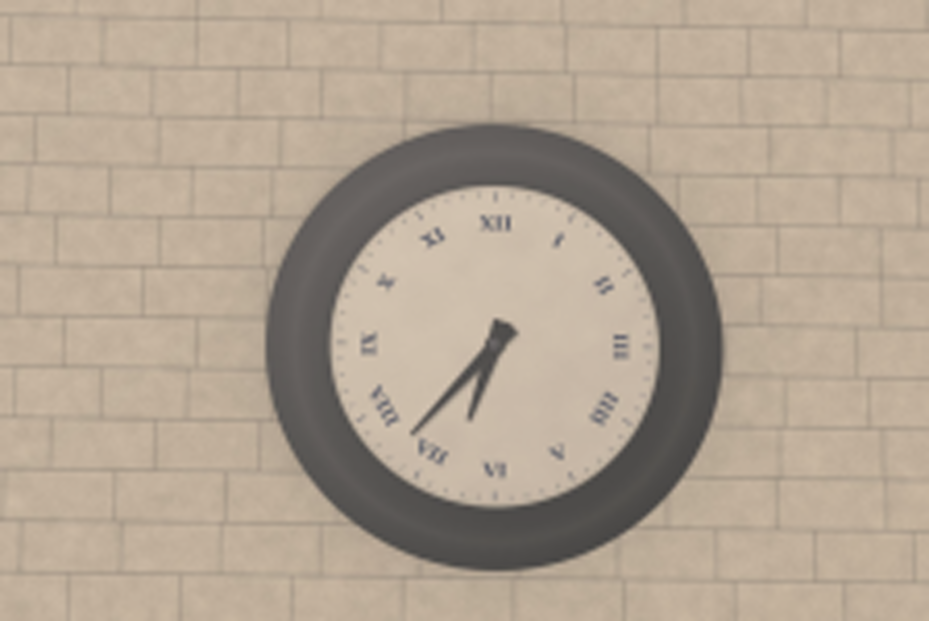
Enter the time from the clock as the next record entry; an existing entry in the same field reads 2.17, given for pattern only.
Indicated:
6.37
